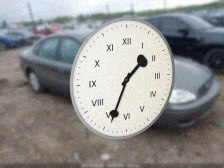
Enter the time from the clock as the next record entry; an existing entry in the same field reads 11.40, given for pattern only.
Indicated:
1.34
